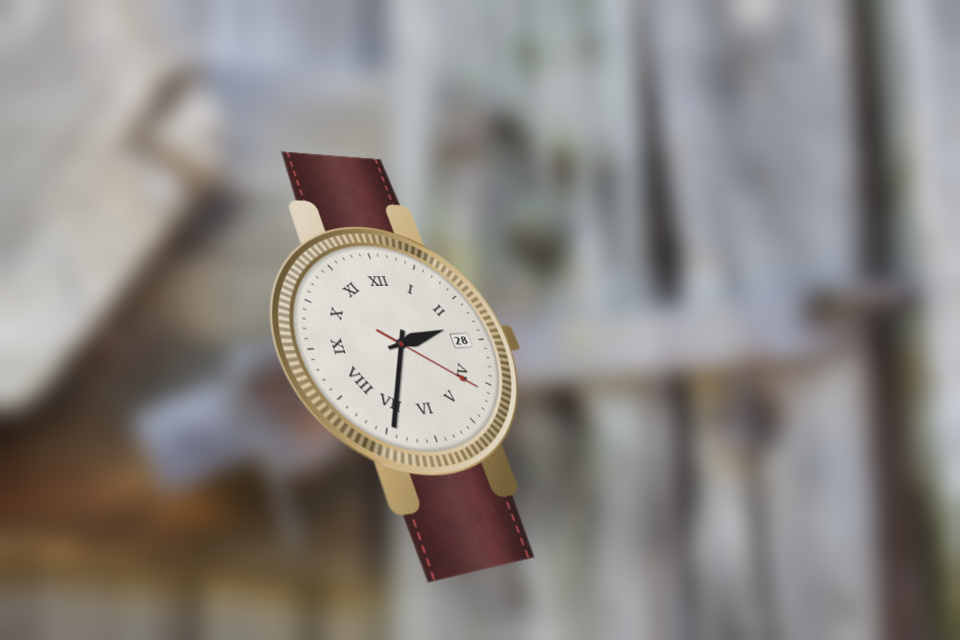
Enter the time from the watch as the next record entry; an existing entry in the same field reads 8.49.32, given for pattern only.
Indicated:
2.34.21
